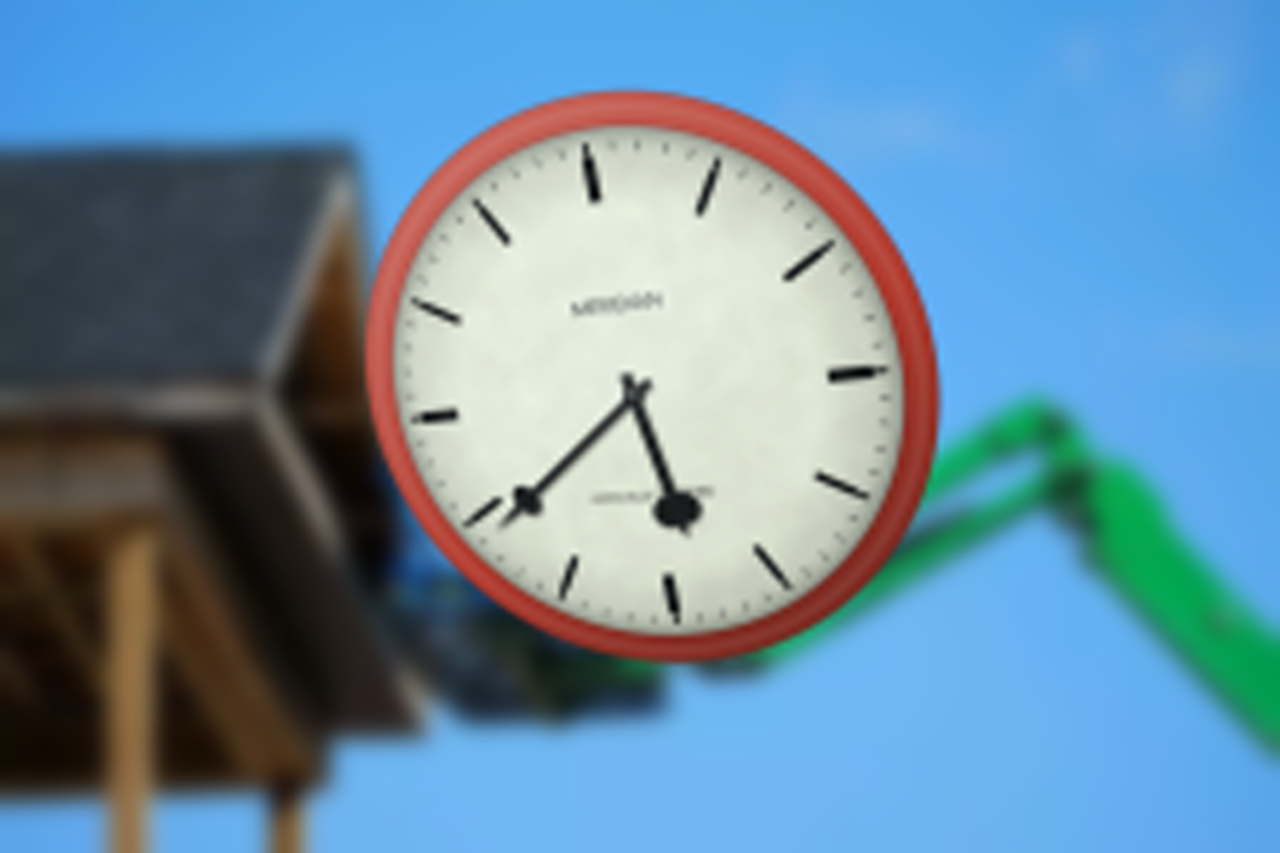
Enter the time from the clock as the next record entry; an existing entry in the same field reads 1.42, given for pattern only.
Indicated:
5.39
